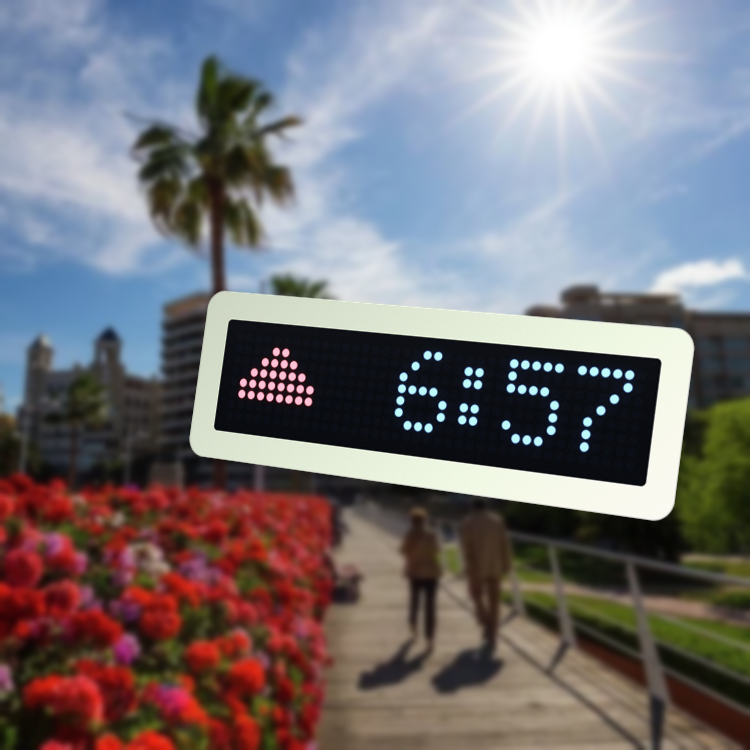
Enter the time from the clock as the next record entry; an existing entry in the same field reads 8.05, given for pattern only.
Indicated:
6.57
